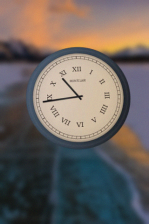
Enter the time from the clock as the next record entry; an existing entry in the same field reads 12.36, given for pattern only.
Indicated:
10.44
